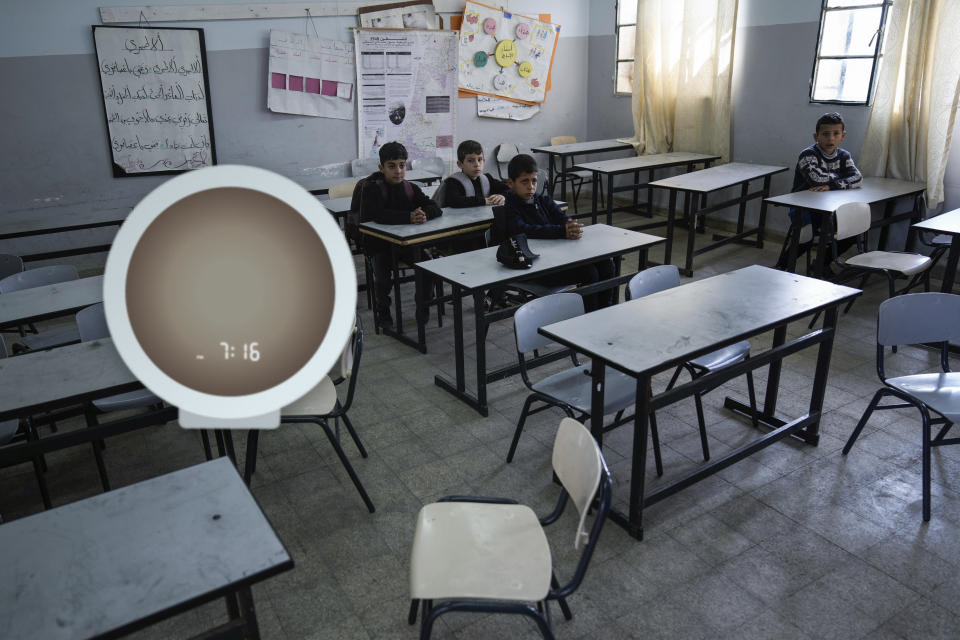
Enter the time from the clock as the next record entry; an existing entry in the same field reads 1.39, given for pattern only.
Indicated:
7.16
